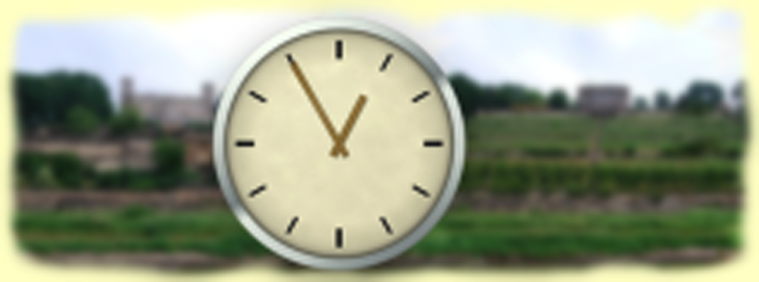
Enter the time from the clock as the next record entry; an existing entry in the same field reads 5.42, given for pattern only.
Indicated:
12.55
